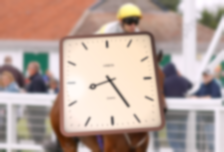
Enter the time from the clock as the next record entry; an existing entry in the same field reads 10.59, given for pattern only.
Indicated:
8.25
